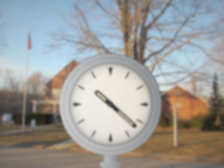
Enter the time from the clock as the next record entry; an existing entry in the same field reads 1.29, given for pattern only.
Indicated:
10.22
